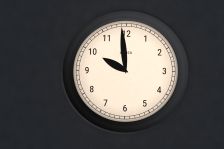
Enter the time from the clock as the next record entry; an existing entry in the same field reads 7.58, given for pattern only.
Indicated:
9.59
